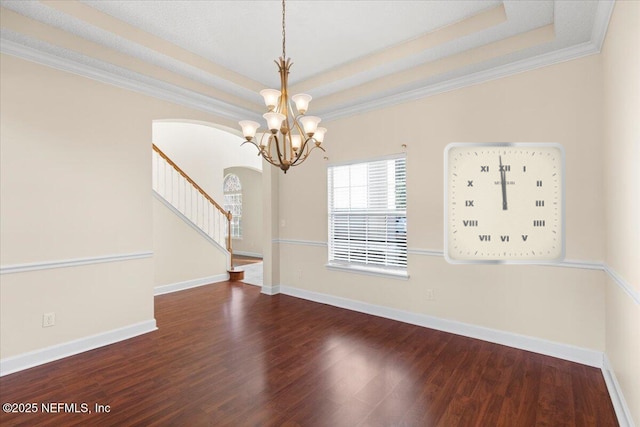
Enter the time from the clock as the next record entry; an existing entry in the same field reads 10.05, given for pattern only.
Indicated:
11.59
